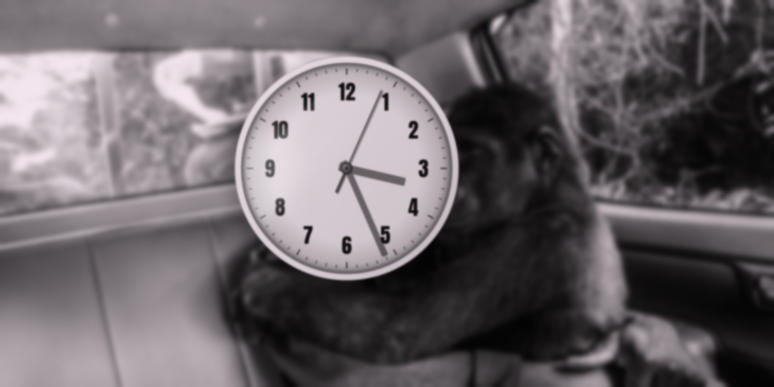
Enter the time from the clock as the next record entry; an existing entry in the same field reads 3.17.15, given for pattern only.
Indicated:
3.26.04
